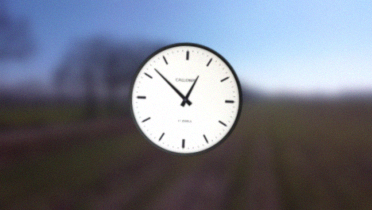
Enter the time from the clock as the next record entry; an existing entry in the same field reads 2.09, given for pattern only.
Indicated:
12.52
